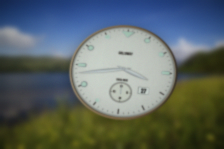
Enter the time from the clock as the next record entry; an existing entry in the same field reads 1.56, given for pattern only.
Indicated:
3.43
